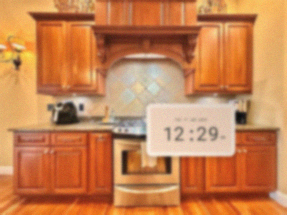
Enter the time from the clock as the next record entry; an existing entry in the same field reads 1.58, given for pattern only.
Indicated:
12.29
